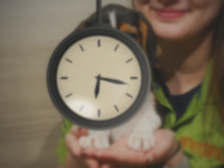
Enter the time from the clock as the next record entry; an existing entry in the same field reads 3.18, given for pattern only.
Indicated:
6.17
